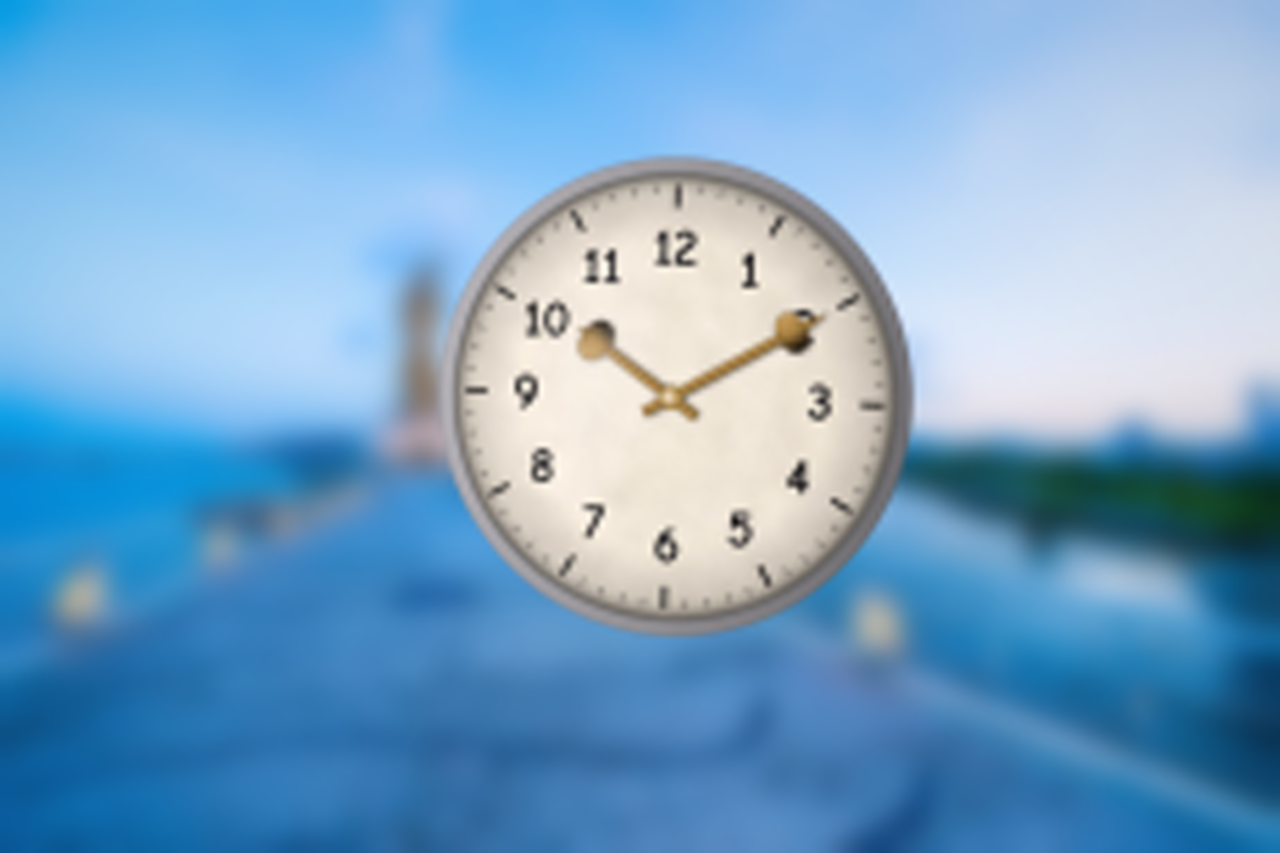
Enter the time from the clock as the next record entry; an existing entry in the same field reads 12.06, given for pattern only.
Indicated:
10.10
